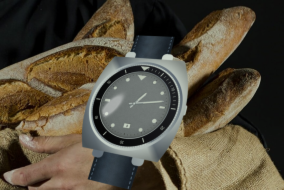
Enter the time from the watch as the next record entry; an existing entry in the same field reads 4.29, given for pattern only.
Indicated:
1.13
